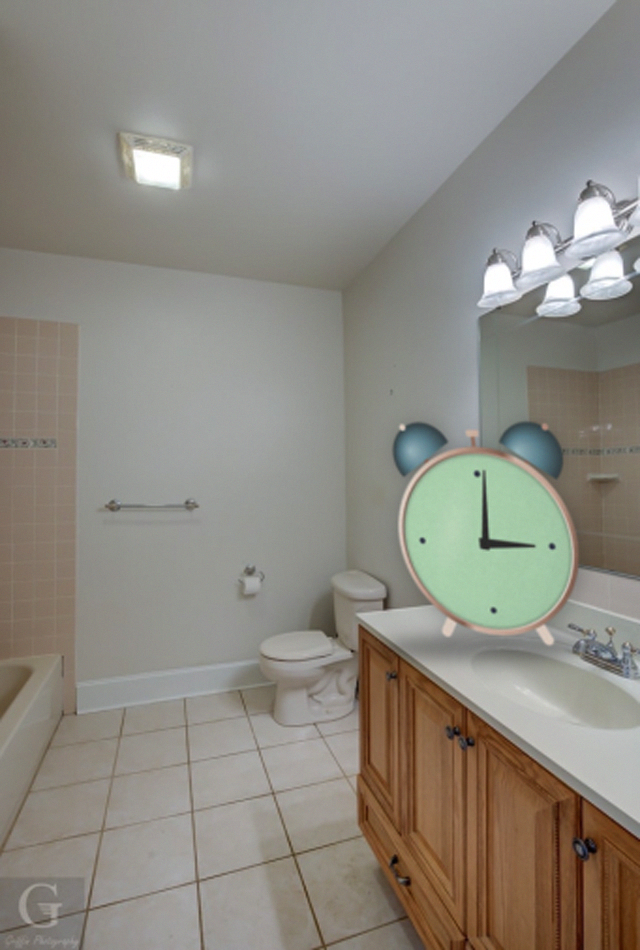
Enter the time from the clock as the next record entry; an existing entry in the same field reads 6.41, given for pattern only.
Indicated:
3.01
